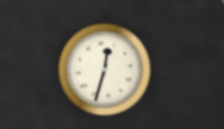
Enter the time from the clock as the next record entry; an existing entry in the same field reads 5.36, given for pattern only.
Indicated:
12.34
